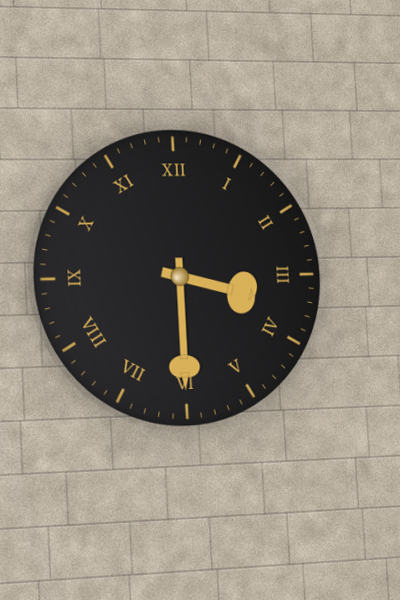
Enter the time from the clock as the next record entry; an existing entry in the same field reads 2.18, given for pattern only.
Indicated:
3.30
